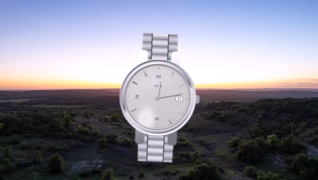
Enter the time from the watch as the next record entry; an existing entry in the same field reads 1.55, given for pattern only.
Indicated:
12.13
